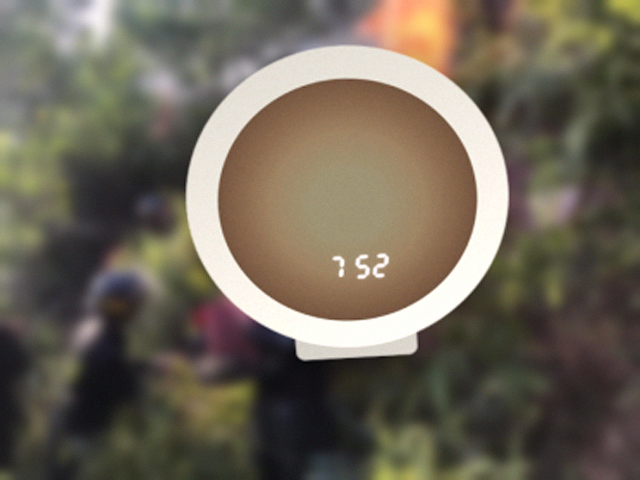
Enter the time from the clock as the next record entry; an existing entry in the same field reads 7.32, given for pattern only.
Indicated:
7.52
